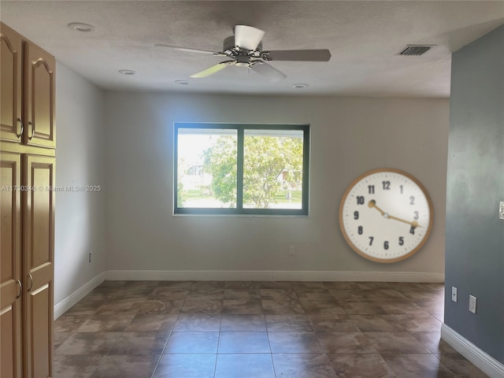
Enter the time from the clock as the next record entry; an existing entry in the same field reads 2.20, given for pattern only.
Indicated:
10.18
